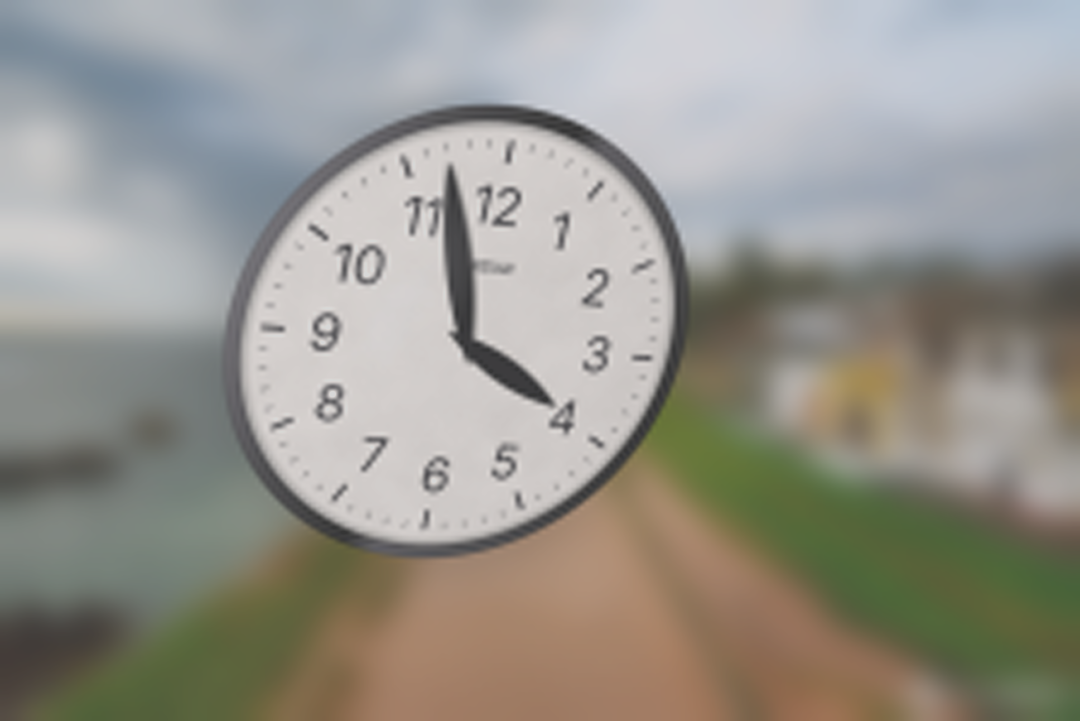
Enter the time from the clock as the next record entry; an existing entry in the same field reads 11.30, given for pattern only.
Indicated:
3.57
